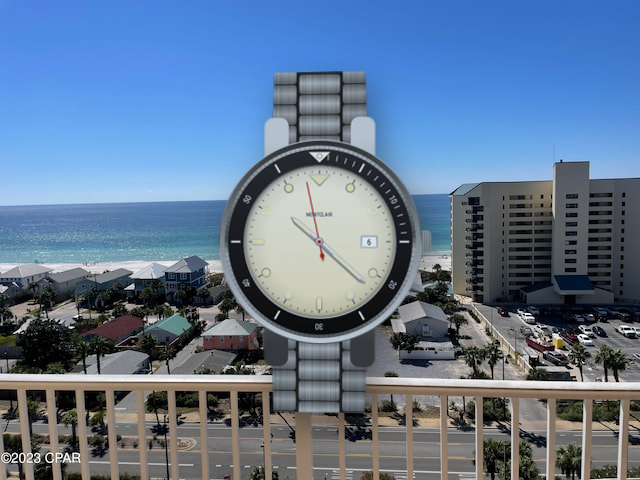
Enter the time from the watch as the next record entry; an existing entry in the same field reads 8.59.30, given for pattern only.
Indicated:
10.21.58
